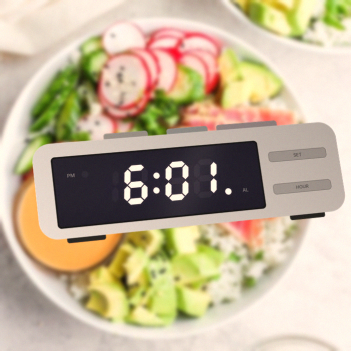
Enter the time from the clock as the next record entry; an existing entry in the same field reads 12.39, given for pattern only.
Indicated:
6.01
